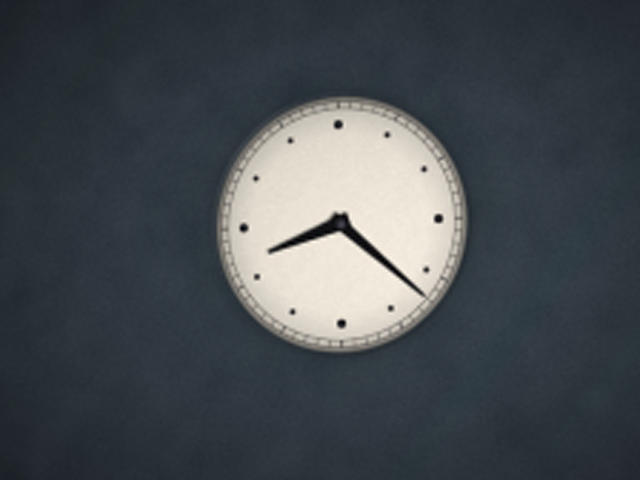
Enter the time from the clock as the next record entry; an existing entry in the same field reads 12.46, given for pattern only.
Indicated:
8.22
